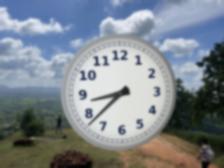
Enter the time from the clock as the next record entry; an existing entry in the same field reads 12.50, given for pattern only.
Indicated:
8.38
